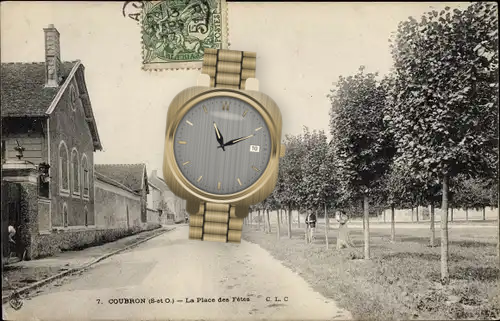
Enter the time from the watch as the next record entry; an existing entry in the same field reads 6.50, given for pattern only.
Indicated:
11.11
